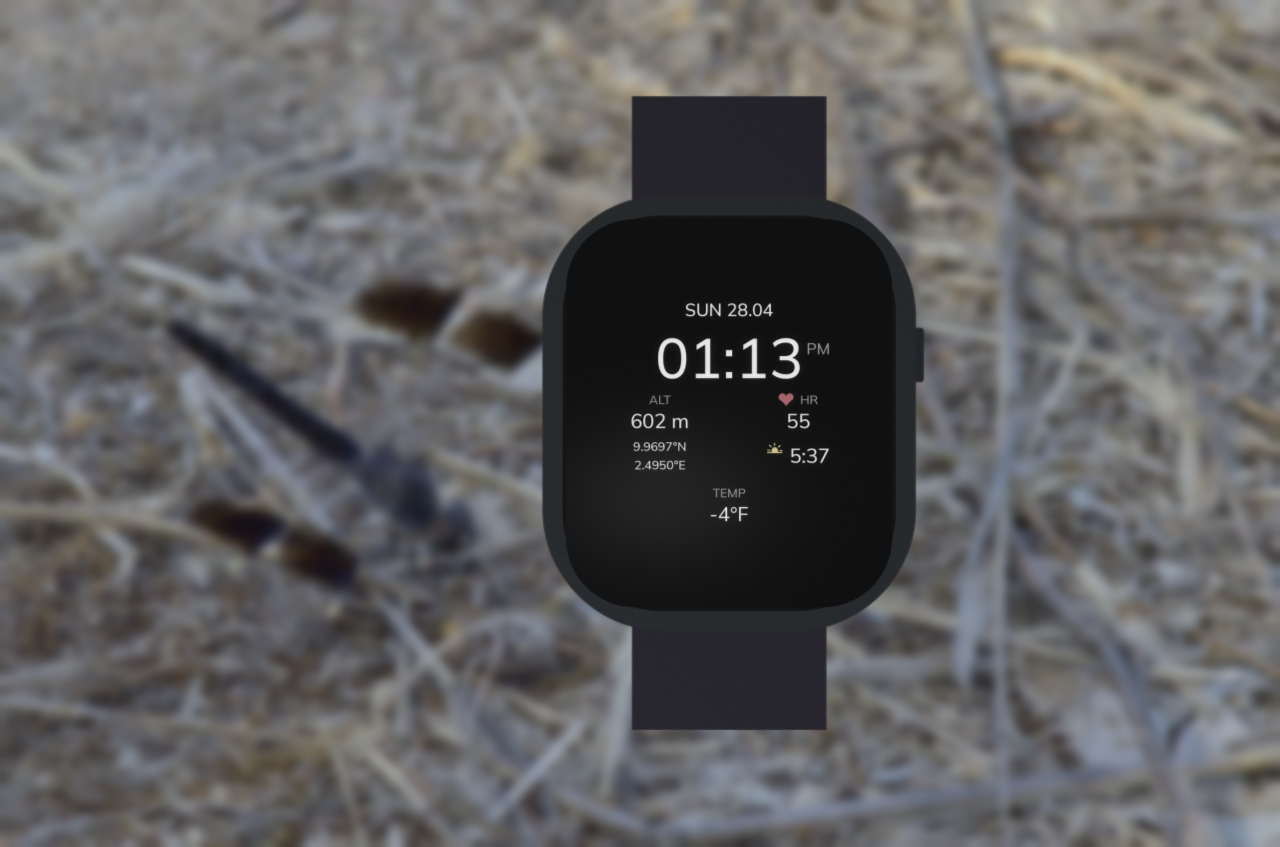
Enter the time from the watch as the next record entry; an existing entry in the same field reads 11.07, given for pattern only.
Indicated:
1.13
